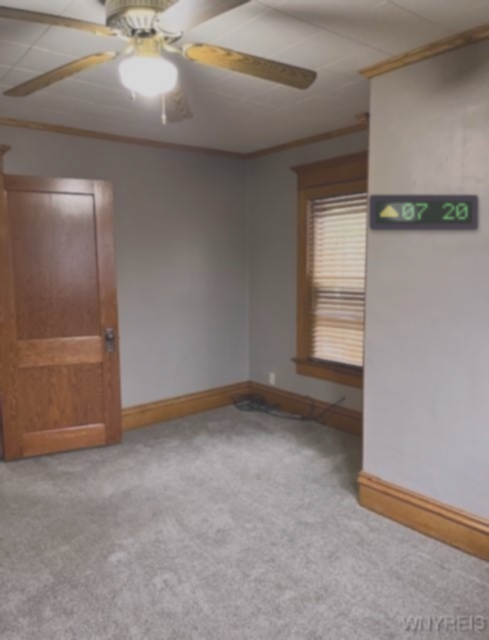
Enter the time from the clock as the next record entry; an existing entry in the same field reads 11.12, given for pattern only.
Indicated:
7.20
